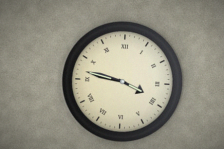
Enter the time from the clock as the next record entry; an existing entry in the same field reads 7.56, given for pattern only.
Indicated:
3.47
